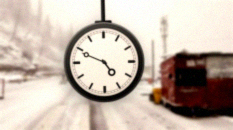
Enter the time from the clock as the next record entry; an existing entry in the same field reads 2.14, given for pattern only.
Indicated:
4.49
